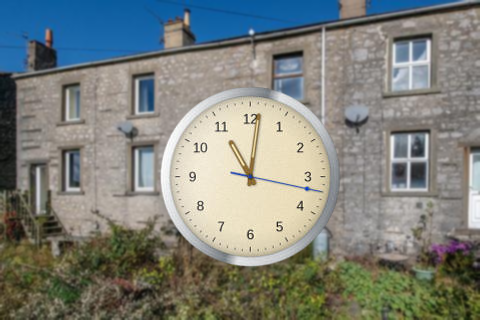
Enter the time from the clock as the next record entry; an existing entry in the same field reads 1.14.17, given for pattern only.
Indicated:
11.01.17
